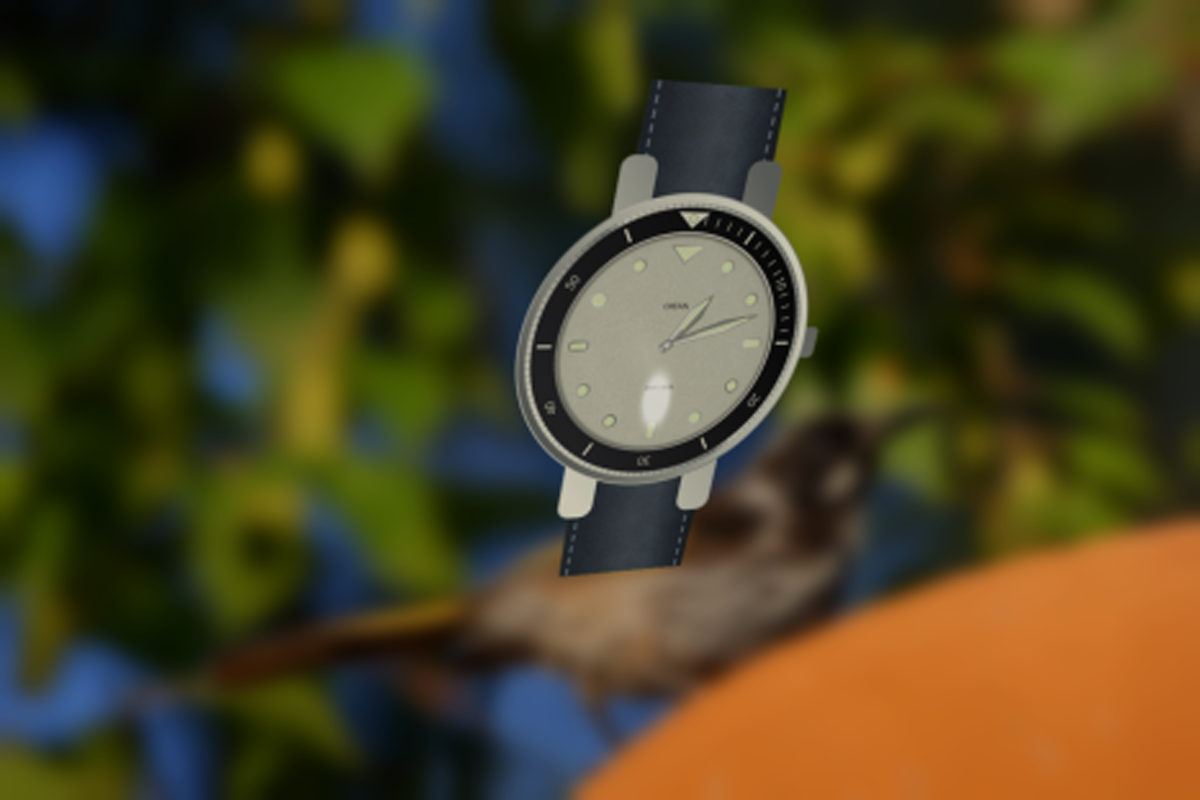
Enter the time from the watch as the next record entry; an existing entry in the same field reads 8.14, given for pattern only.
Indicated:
1.12
